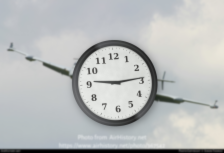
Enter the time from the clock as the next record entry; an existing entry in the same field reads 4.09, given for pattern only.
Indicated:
9.14
